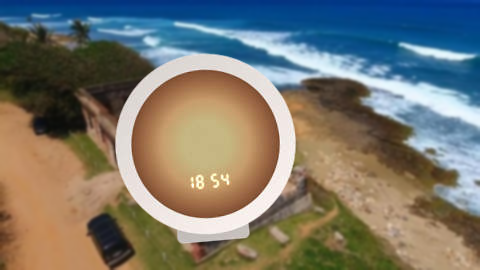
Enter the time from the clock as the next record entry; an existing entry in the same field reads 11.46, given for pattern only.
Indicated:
18.54
